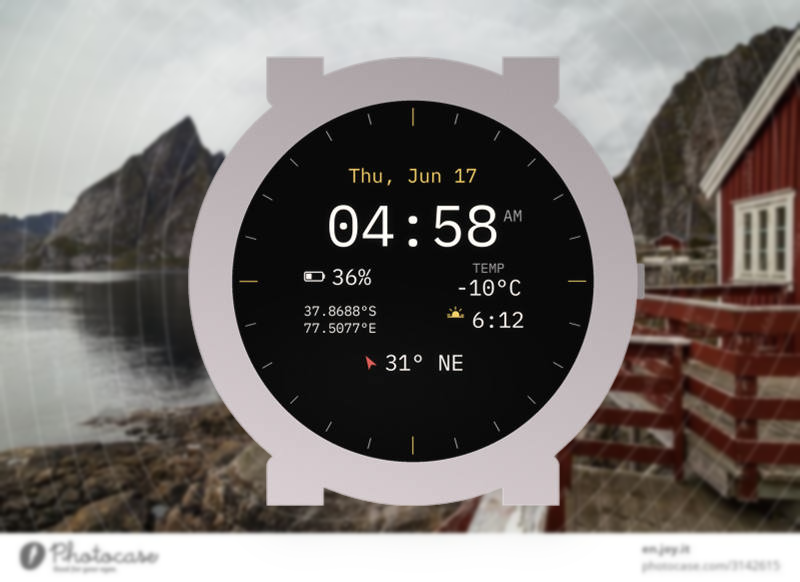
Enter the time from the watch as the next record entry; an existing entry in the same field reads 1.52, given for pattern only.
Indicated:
4.58
